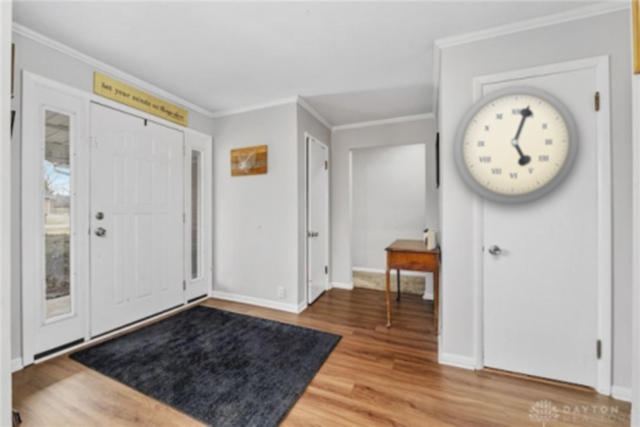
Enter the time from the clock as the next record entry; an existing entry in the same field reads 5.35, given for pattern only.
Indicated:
5.03
